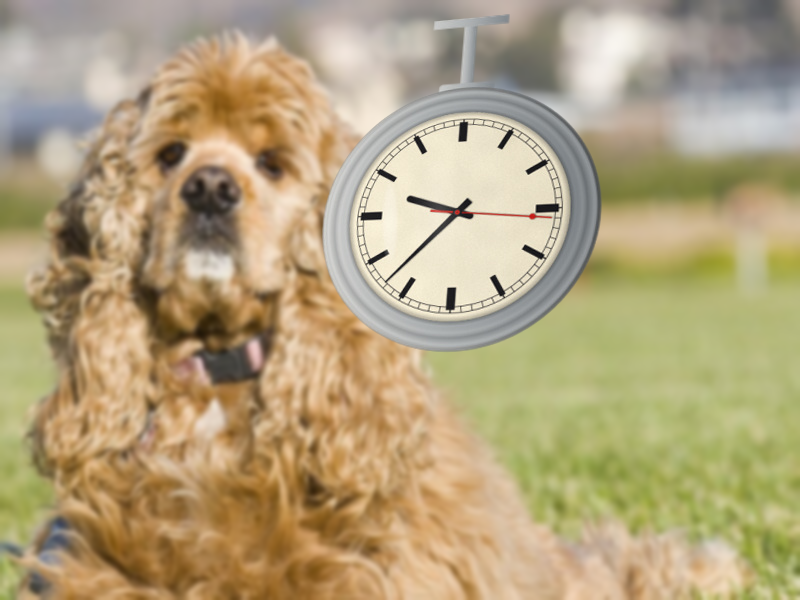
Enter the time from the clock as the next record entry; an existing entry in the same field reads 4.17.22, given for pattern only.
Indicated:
9.37.16
